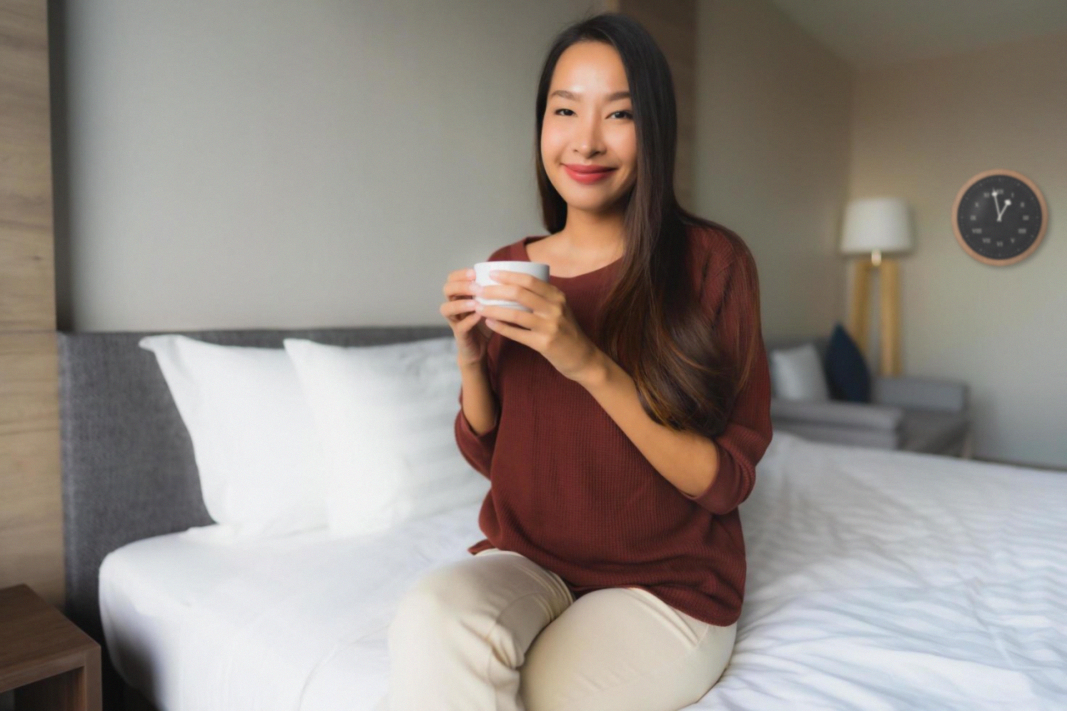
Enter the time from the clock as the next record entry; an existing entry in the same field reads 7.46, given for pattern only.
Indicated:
12.58
